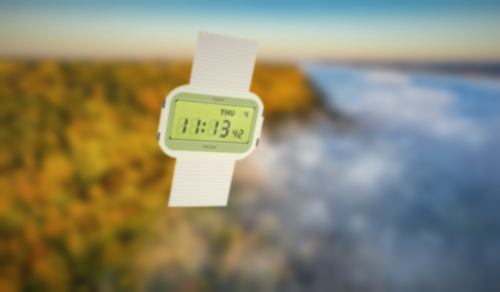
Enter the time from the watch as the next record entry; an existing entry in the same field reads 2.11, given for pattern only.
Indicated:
11.13
